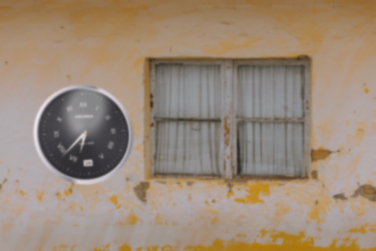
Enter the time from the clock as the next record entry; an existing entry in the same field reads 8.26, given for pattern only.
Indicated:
6.38
